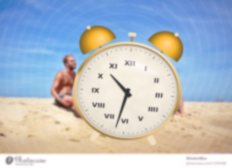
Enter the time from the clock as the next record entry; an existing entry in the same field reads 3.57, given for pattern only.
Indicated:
10.32
